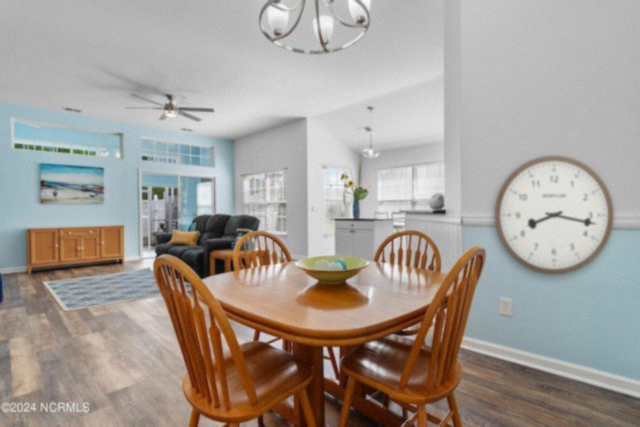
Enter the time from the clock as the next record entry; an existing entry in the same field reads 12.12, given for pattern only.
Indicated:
8.17
